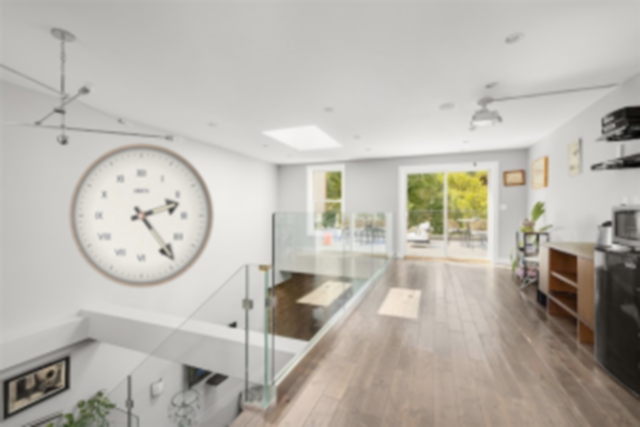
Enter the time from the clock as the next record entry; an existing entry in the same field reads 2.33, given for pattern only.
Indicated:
2.24
